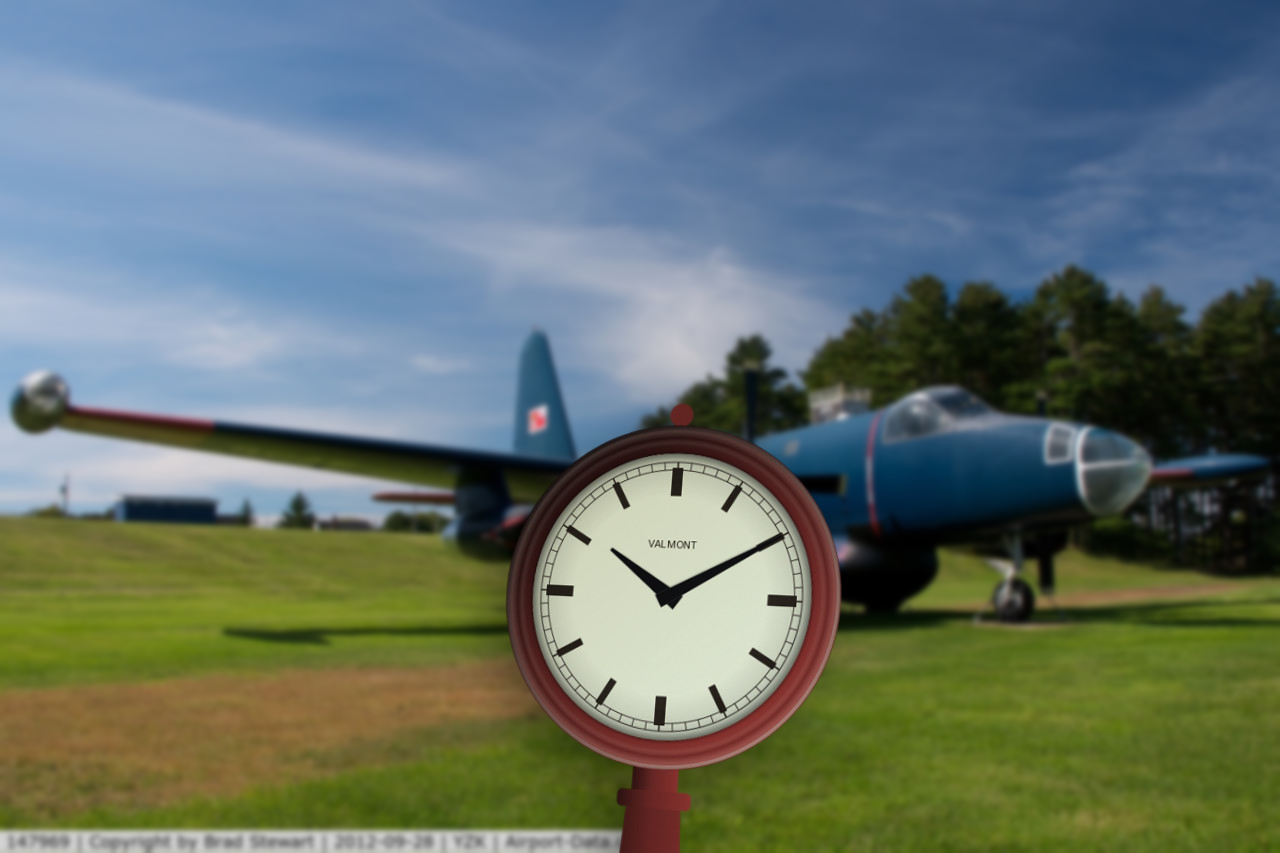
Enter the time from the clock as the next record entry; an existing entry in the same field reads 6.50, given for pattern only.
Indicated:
10.10
